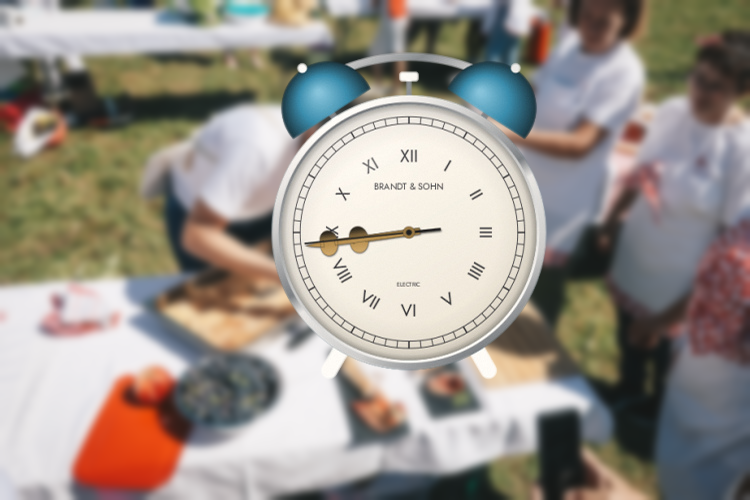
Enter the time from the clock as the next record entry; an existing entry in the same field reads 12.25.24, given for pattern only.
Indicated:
8.43.44
